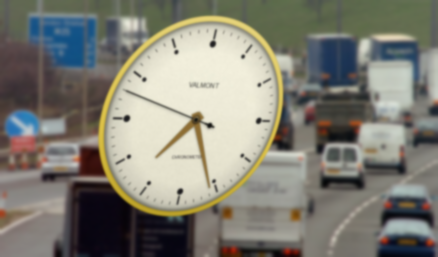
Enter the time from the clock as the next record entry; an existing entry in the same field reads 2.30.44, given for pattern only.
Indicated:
7.25.48
